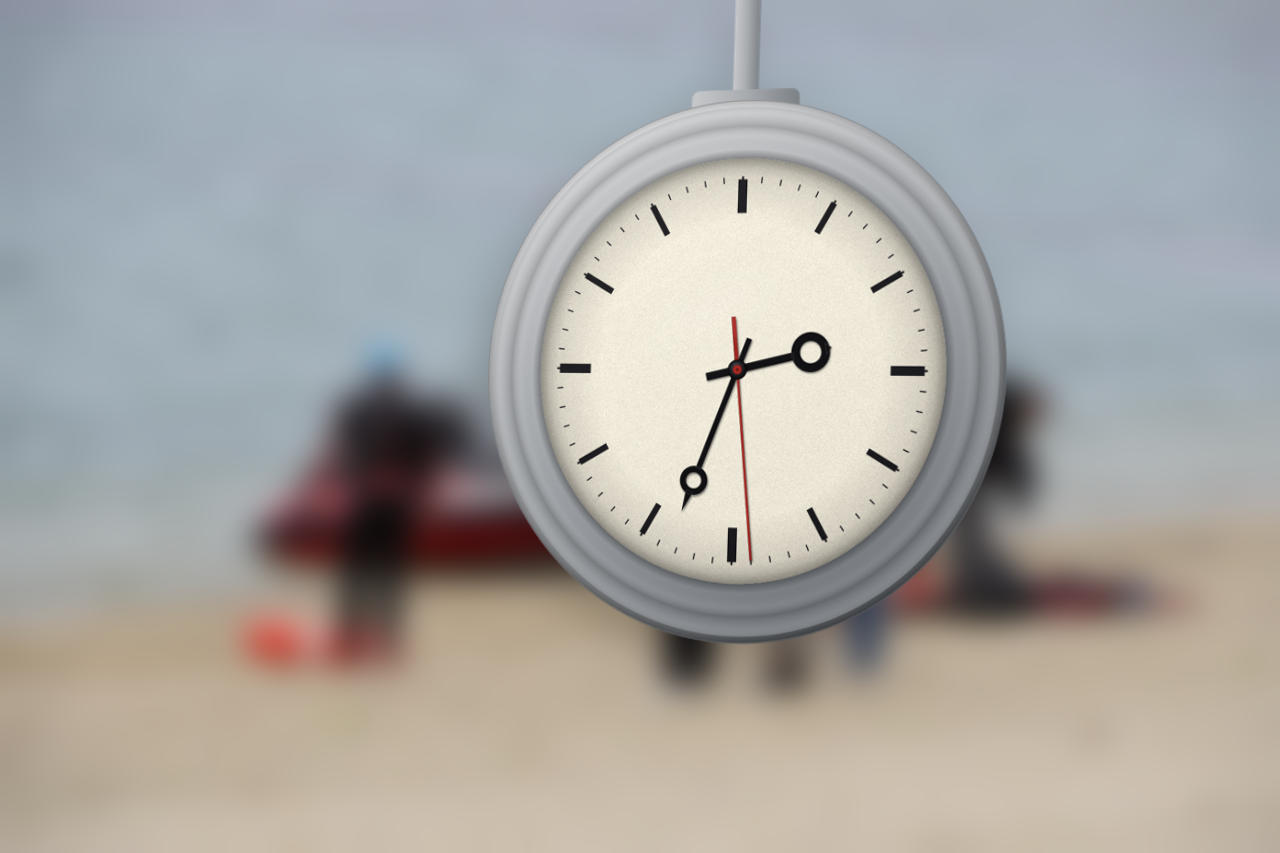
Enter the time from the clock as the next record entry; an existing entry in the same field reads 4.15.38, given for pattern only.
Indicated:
2.33.29
